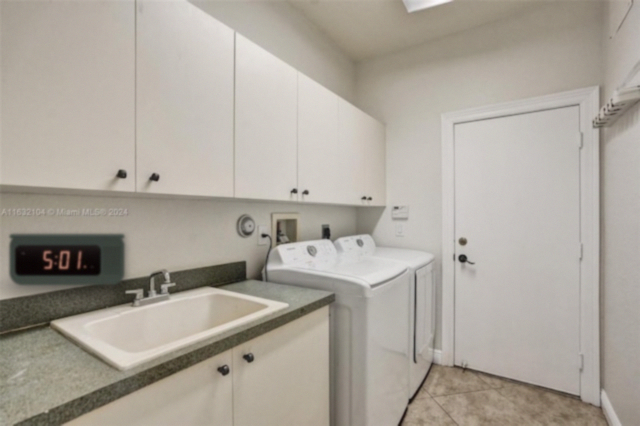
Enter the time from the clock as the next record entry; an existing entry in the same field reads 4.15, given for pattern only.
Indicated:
5.01
